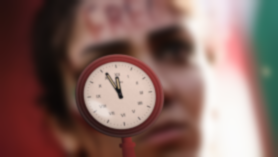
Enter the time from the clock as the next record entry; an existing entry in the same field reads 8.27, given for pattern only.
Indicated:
11.56
